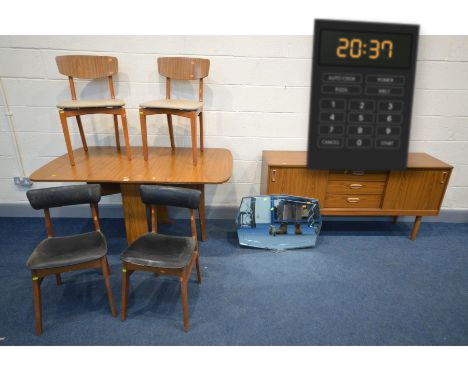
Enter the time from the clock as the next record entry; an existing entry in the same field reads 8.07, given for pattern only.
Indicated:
20.37
